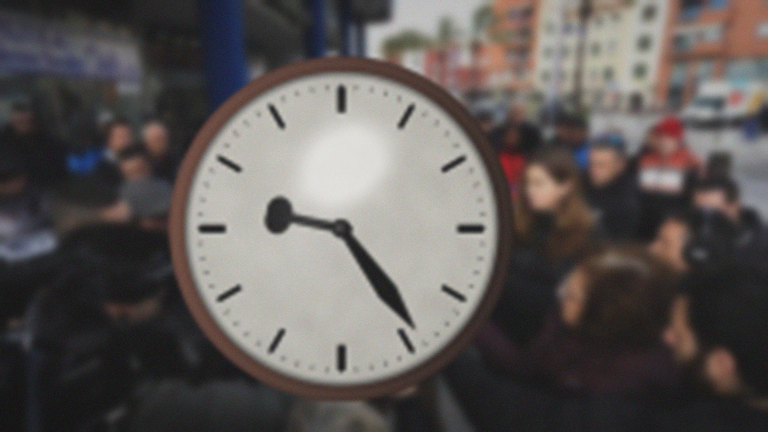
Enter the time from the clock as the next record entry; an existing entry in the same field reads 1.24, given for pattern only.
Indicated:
9.24
